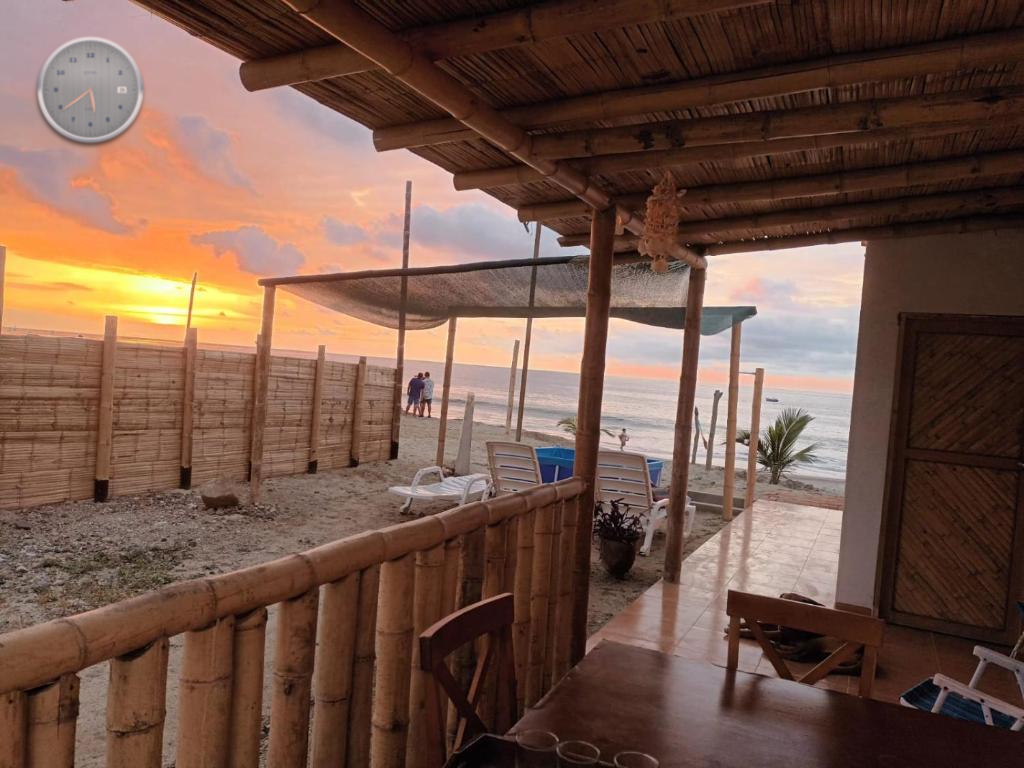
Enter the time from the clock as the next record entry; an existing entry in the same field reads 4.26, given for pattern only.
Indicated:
5.39
